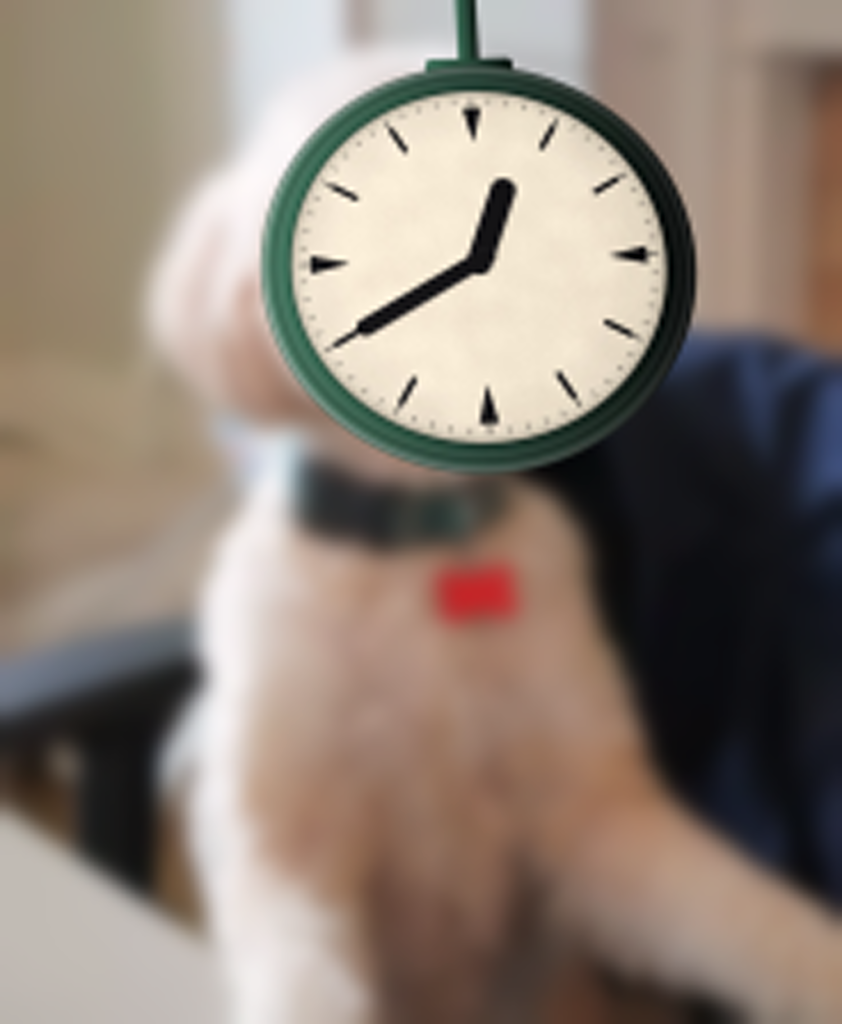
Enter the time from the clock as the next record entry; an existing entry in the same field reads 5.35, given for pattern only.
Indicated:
12.40
